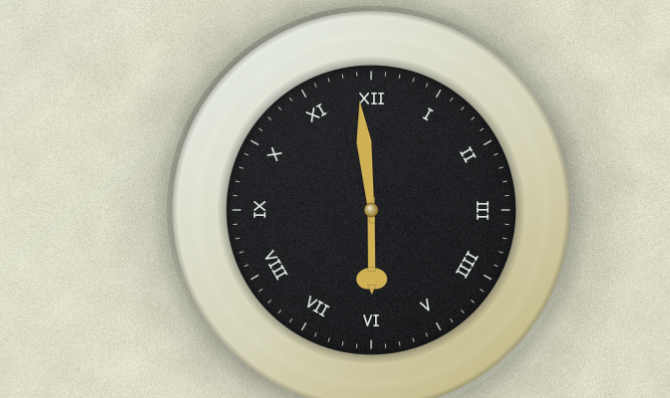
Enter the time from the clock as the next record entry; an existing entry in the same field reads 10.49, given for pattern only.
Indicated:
5.59
